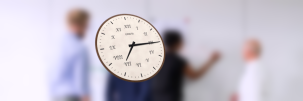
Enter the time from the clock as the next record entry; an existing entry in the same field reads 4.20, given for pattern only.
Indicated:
7.15
